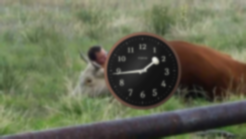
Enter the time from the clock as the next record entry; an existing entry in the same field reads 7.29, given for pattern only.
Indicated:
1.44
